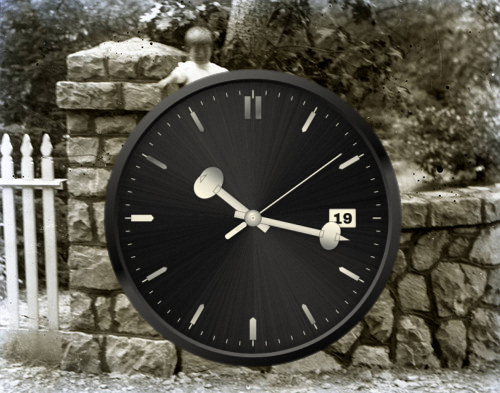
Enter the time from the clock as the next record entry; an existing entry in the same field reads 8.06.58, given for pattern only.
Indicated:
10.17.09
